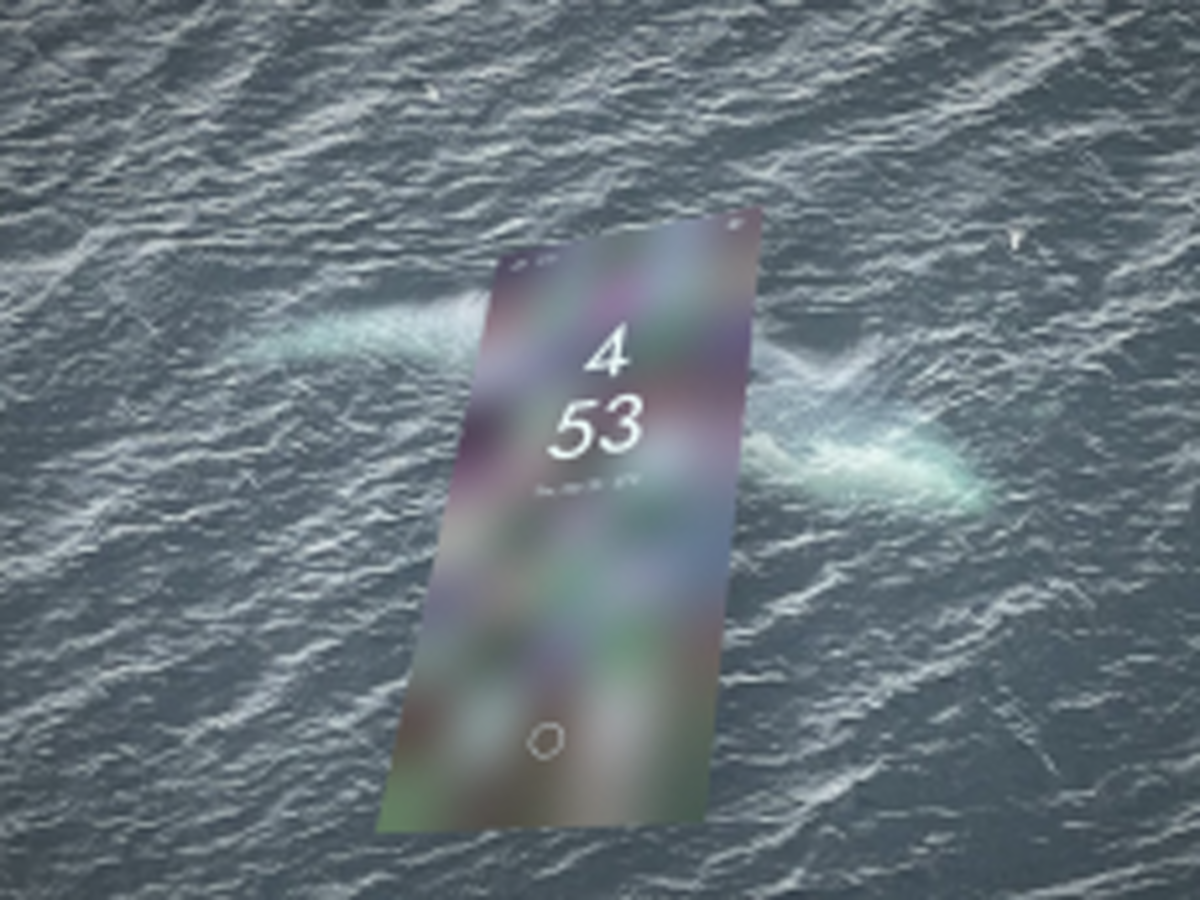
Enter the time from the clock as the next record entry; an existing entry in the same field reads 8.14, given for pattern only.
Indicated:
4.53
